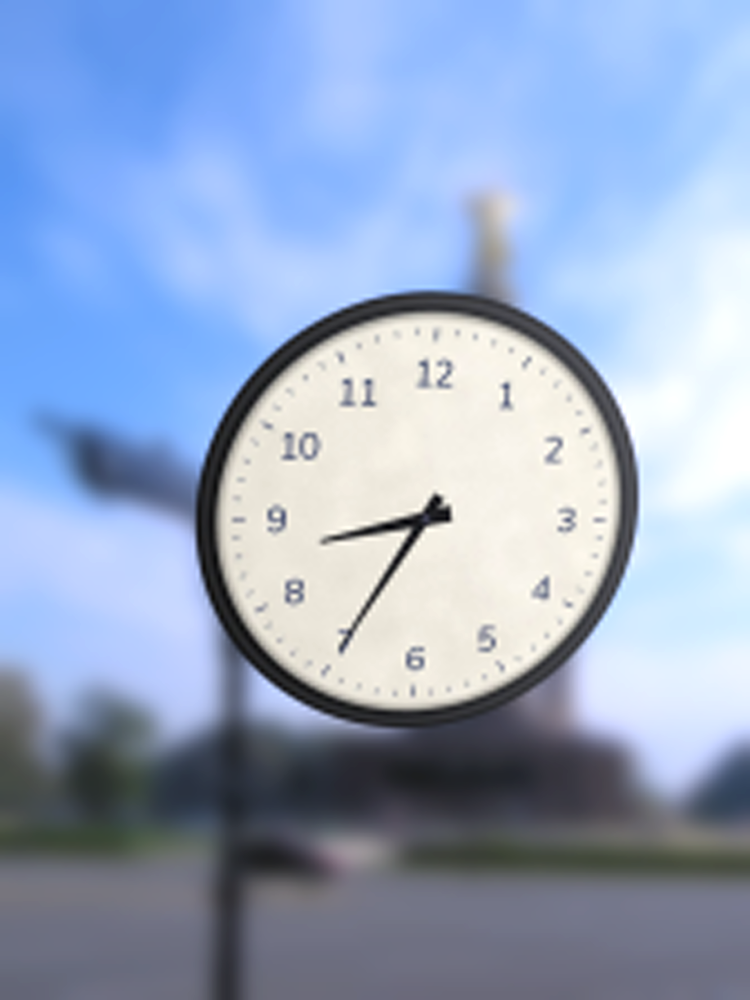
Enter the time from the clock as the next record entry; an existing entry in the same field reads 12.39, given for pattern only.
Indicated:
8.35
